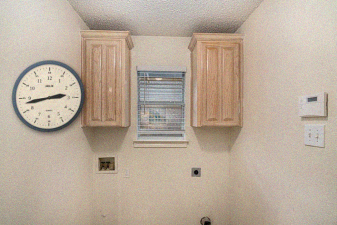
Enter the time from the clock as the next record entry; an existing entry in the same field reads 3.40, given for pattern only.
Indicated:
2.43
